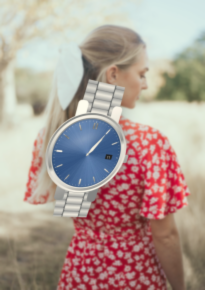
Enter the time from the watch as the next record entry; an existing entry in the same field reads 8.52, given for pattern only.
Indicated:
1.05
